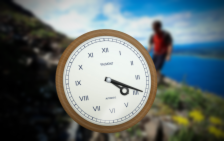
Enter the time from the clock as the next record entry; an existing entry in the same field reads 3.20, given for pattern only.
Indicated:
4.19
